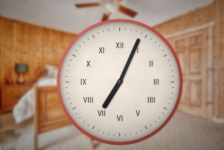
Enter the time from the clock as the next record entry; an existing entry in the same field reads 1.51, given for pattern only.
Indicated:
7.04
